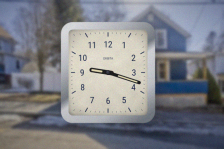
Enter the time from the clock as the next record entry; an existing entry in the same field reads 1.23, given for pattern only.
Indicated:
9.18
